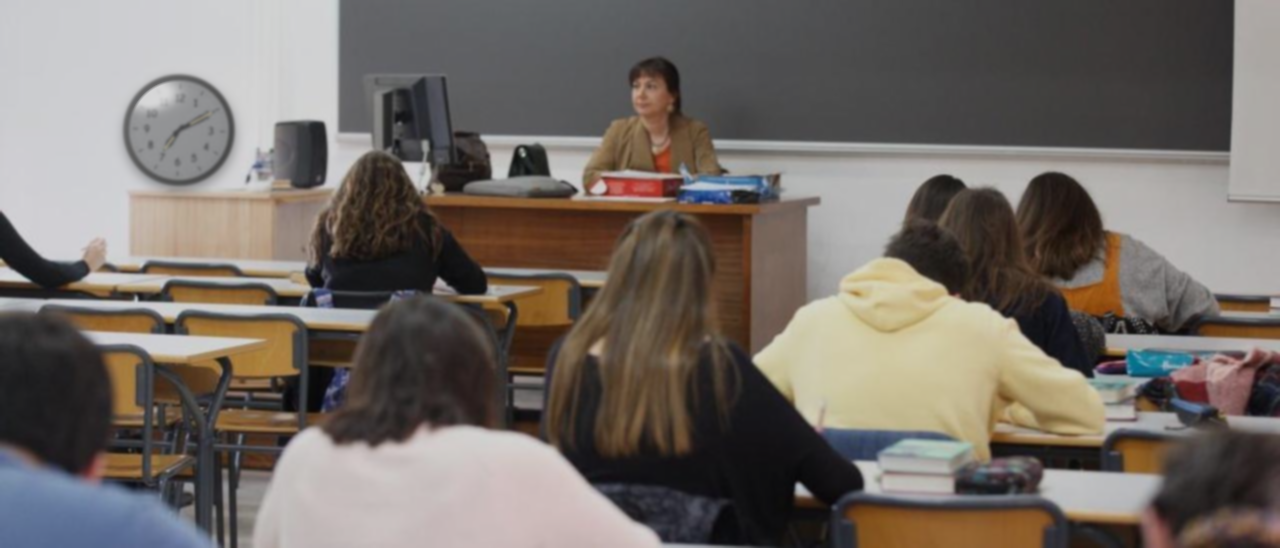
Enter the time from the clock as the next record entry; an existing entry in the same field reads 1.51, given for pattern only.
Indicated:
7.10
